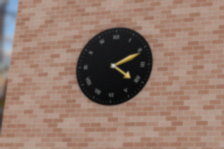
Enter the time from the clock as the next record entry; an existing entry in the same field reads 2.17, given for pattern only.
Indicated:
4.11
